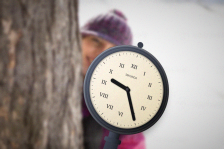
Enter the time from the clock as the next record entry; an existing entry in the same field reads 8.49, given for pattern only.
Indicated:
9.25
